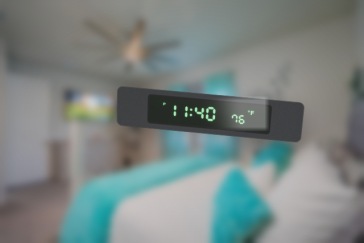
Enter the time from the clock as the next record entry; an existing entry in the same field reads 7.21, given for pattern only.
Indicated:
11.40
